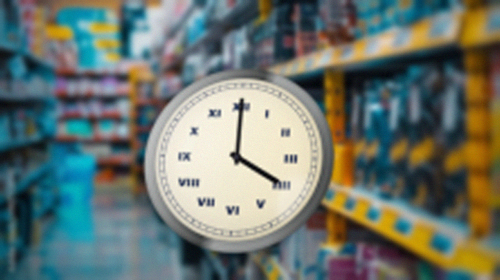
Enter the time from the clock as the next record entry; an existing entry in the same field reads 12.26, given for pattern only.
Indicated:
4.00
